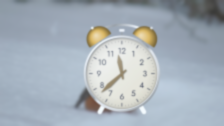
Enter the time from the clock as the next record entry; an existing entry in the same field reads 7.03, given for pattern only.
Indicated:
11.38
